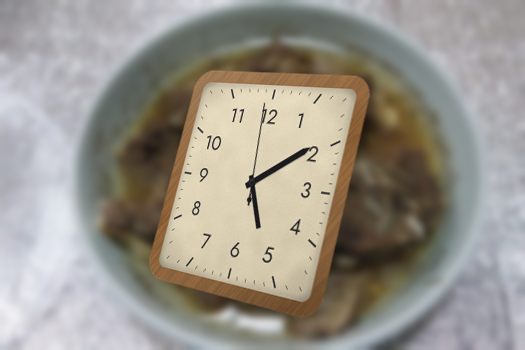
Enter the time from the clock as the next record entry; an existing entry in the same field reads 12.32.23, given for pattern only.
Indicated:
5.08.59
